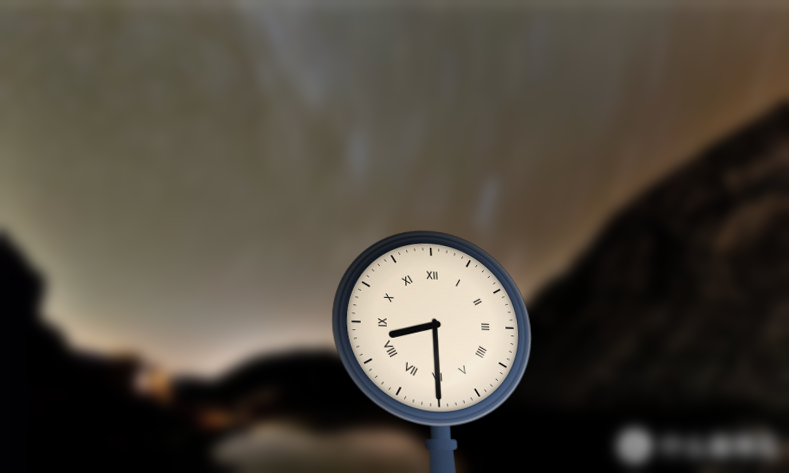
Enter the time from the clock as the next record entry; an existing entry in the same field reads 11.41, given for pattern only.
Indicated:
8.30
